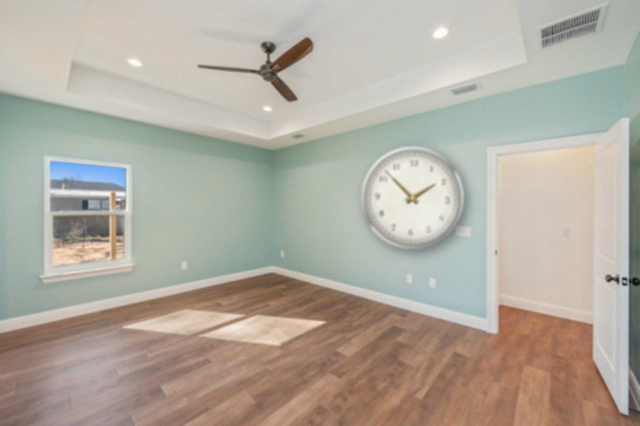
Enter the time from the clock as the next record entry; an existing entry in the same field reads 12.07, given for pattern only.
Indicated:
1.52
